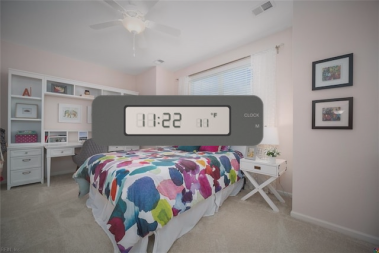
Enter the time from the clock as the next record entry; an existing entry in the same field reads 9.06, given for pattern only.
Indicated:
11.22
